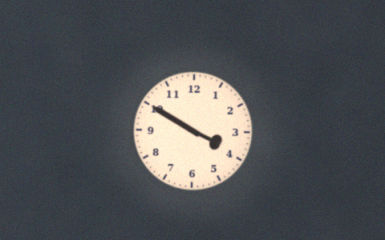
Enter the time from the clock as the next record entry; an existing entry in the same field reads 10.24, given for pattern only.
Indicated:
3.50
